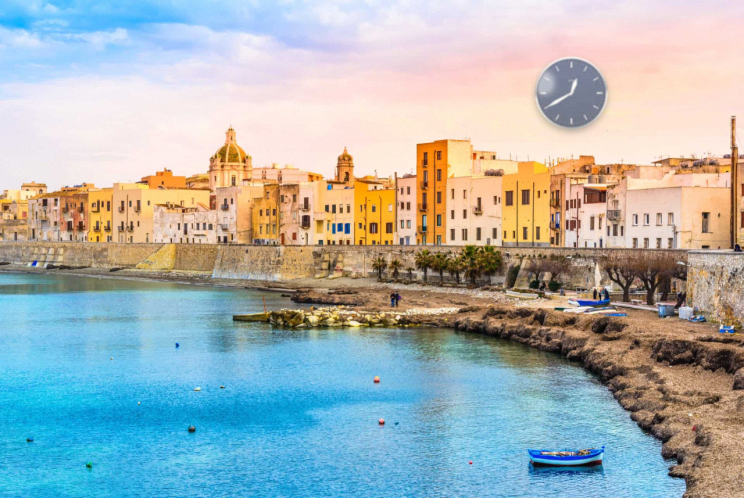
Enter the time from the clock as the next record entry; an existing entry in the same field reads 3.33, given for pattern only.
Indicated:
12.40
